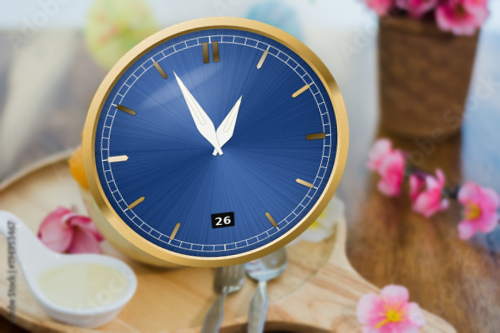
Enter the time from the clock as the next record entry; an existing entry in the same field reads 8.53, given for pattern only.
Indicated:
12.56
